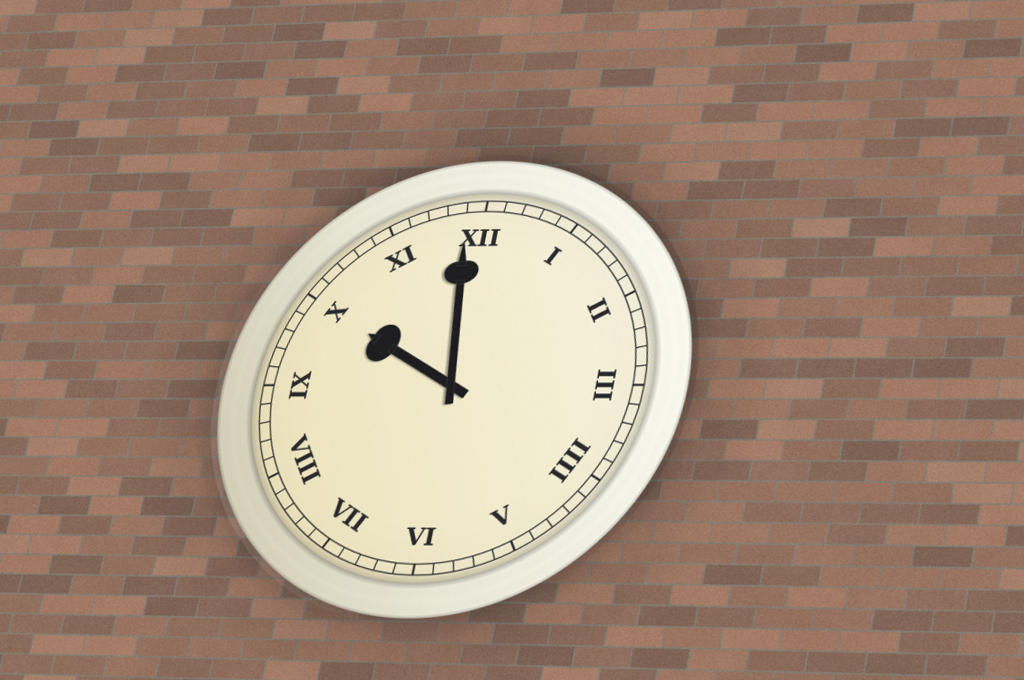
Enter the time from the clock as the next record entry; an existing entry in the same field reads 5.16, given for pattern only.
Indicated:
9.59
